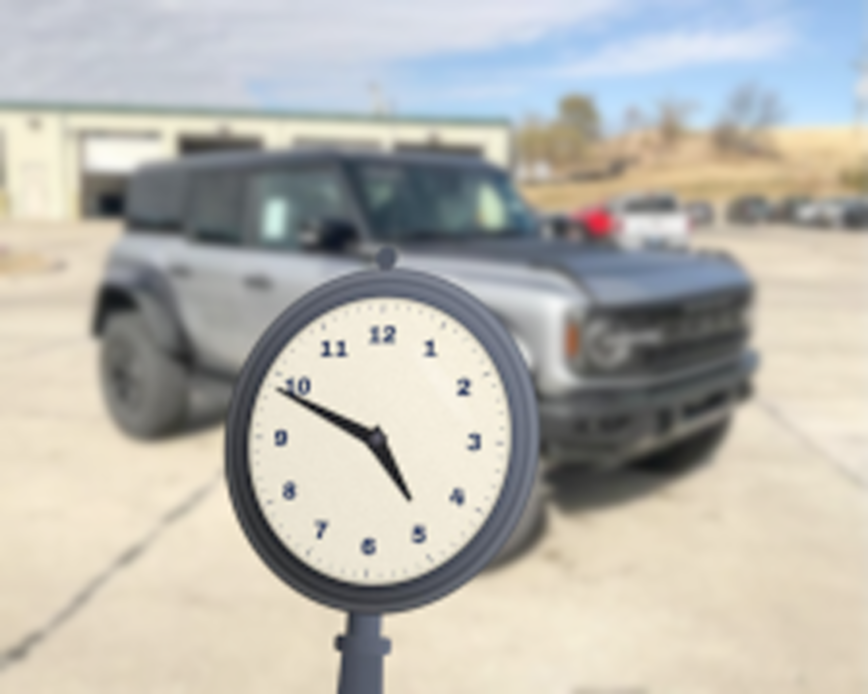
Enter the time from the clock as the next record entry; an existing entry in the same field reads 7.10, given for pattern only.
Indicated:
4.49
